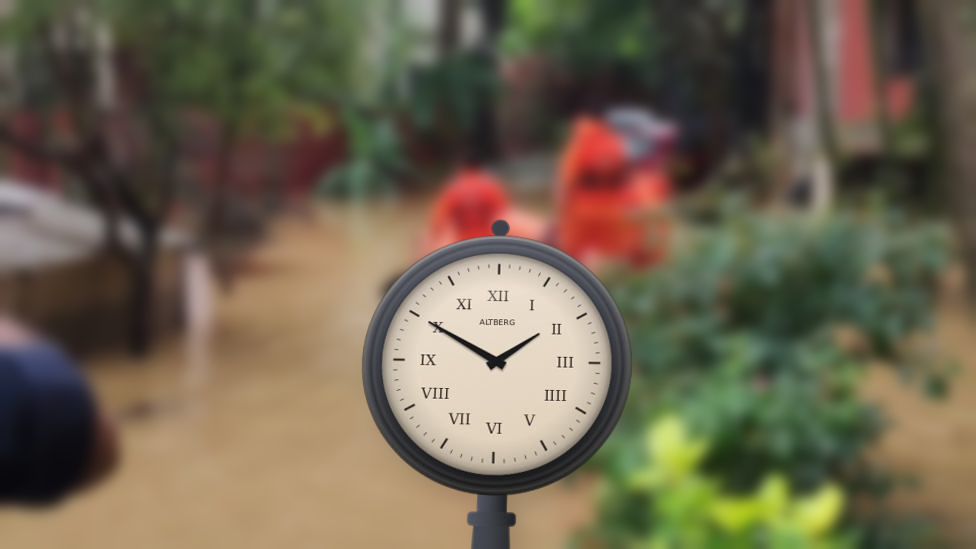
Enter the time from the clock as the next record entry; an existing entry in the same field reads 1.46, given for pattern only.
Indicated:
1.50
